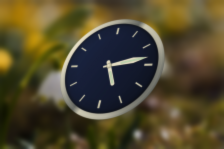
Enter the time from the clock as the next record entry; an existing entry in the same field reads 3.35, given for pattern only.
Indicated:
5.13
